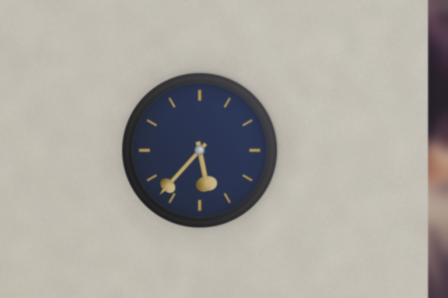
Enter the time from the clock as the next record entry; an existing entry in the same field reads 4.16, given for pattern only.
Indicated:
5.37
